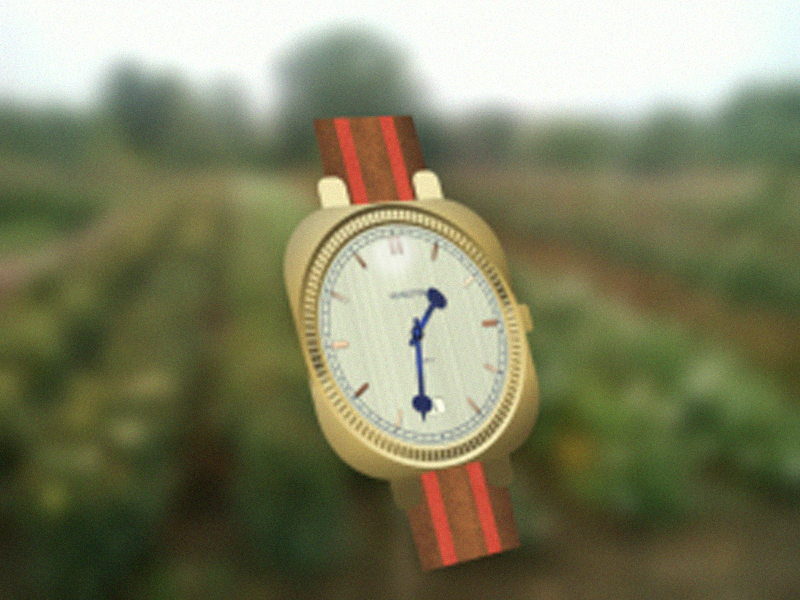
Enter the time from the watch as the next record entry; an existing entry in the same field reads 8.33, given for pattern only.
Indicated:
1.32
